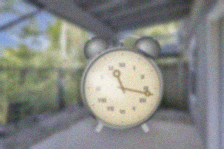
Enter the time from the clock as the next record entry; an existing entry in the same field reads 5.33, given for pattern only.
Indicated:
11.17
